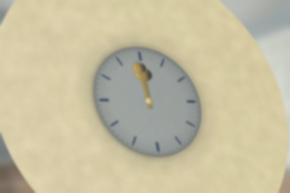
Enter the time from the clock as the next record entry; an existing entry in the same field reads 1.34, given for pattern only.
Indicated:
11.59
